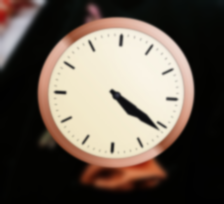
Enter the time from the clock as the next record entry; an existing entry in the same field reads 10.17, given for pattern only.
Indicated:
4.21
